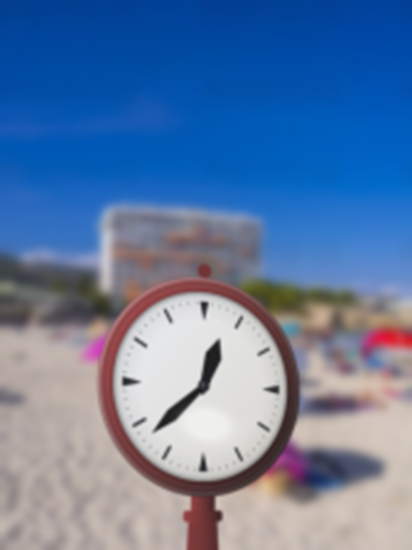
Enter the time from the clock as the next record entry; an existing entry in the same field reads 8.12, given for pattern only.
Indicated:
12.38
